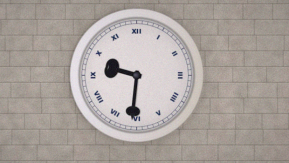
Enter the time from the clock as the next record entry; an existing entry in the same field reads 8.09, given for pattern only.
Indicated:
9.31
